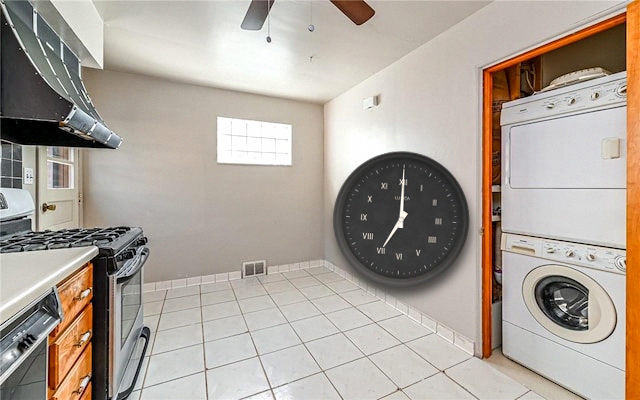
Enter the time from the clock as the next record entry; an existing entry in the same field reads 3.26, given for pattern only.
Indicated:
7.00
